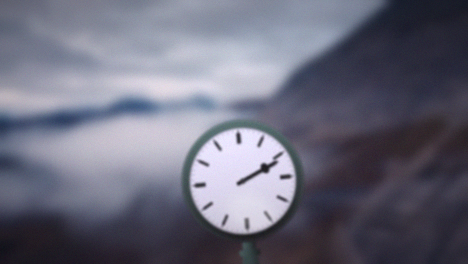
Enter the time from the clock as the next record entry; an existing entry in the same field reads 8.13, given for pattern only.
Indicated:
2.11
